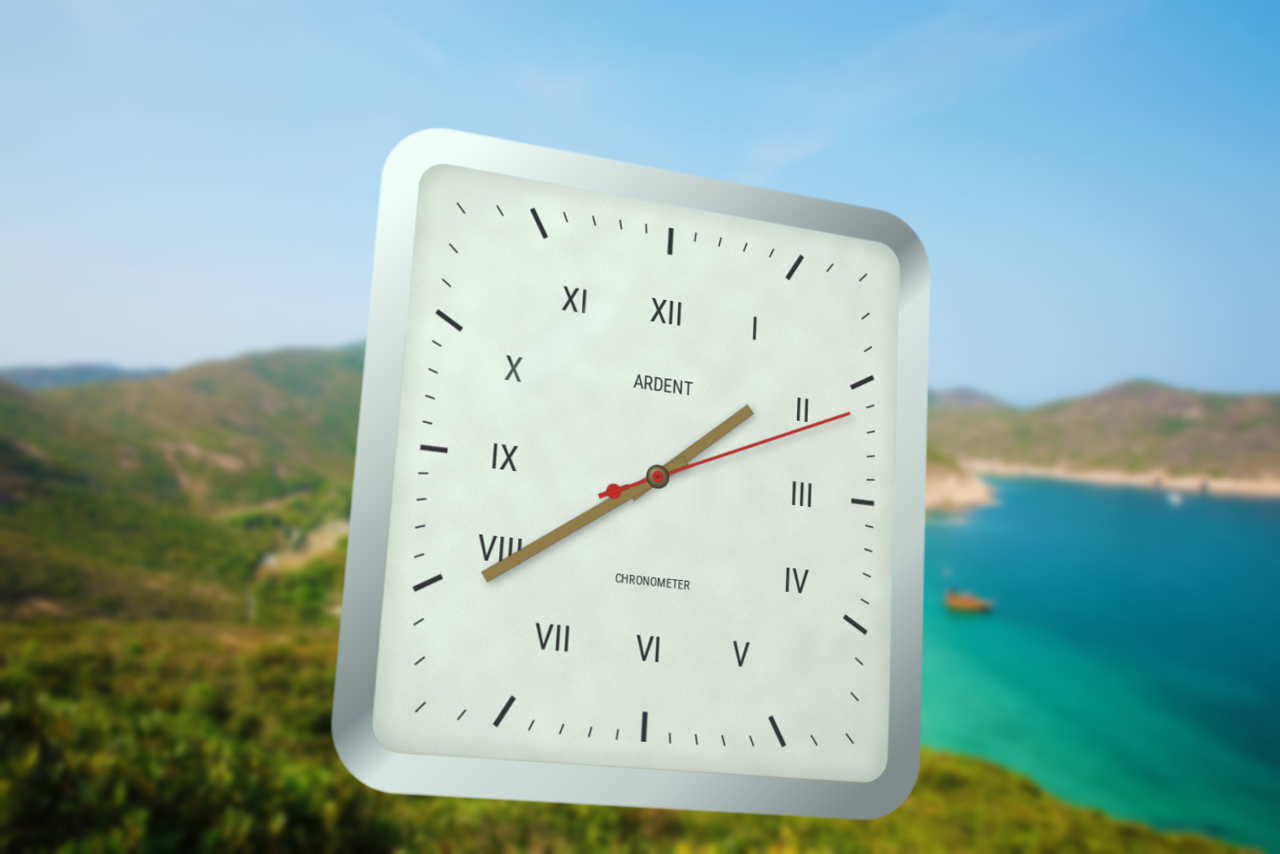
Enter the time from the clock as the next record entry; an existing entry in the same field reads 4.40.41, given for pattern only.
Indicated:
1.39.11
